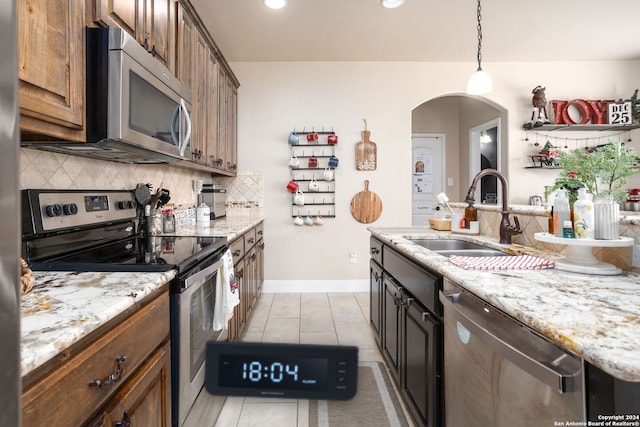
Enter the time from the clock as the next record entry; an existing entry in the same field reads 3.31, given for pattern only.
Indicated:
18.04
